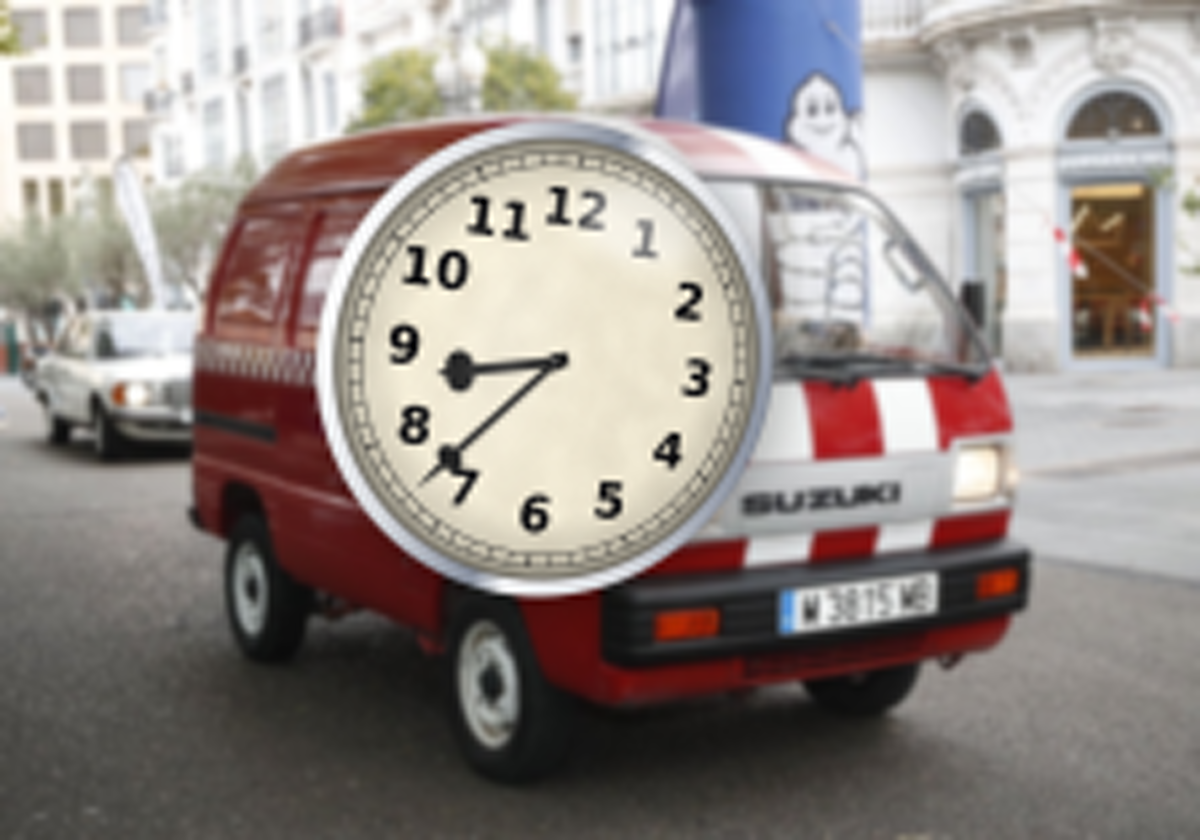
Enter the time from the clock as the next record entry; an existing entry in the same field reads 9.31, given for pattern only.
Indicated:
8.37
